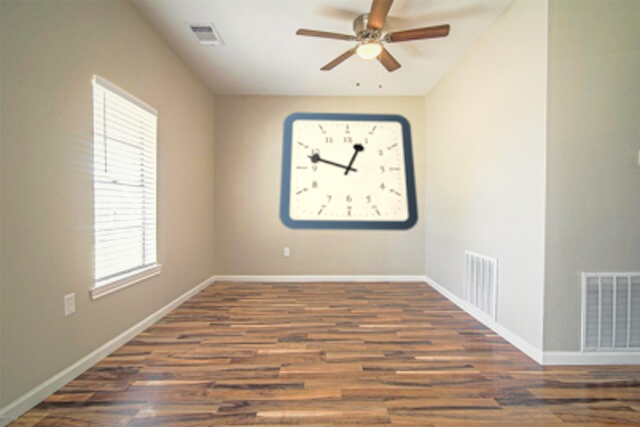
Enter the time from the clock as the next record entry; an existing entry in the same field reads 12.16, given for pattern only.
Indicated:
12.48
